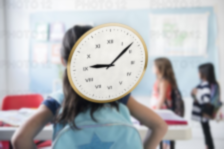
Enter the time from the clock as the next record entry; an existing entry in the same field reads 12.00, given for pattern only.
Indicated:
9.08
